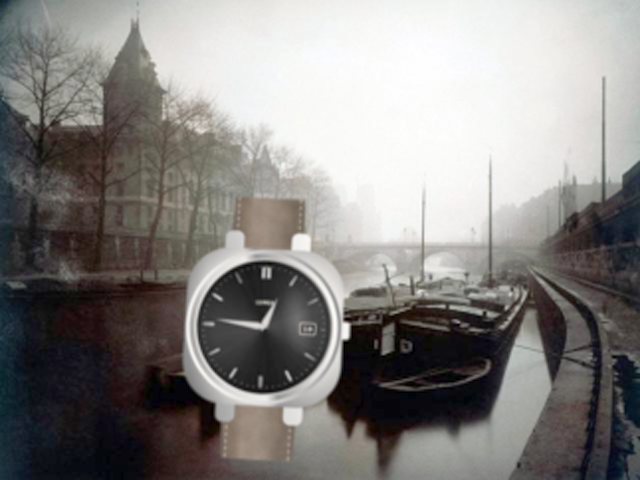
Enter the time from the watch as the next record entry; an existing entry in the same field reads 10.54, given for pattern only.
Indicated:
12.46
